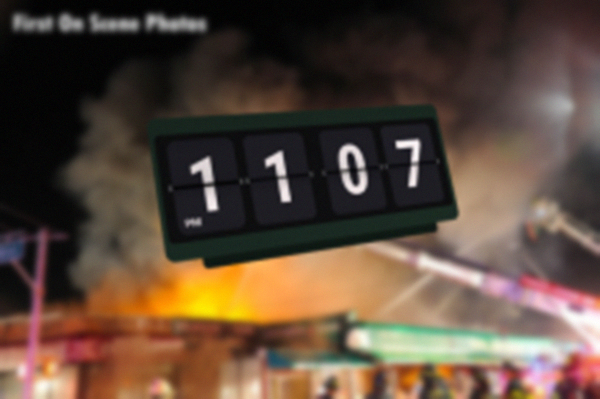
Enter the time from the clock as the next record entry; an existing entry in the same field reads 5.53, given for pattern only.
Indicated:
11.07
